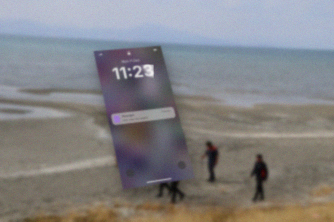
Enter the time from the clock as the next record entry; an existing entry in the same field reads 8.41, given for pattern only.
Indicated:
11.23
